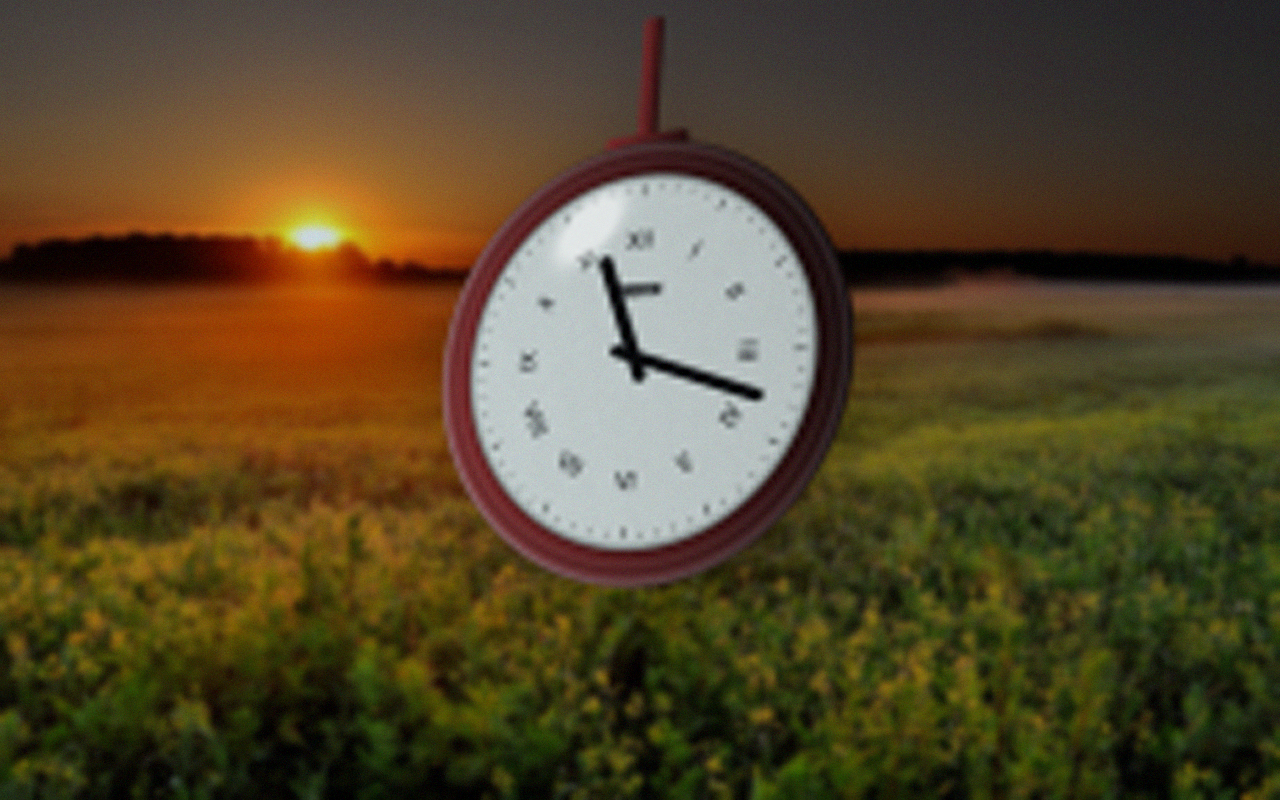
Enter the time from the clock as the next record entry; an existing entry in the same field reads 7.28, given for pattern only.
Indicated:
11.18
